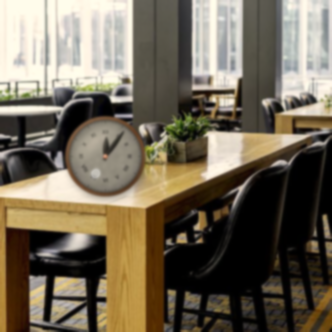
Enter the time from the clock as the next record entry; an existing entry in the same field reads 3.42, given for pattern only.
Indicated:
12.06
